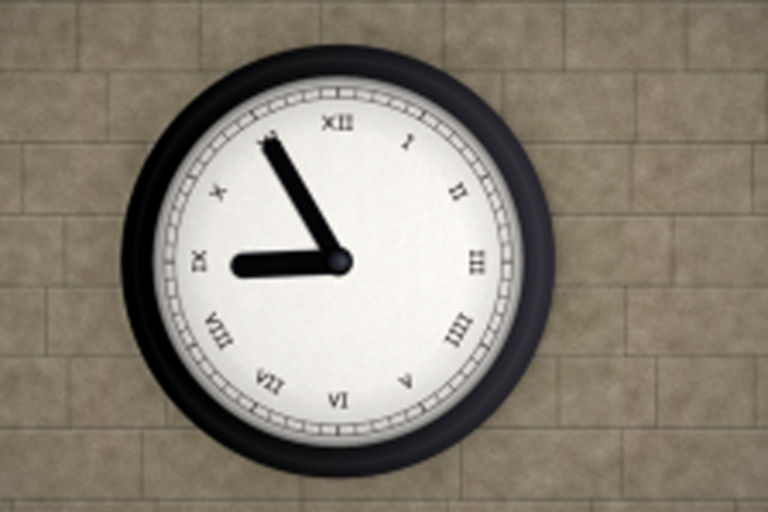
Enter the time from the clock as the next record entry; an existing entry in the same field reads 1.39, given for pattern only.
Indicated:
8.55
